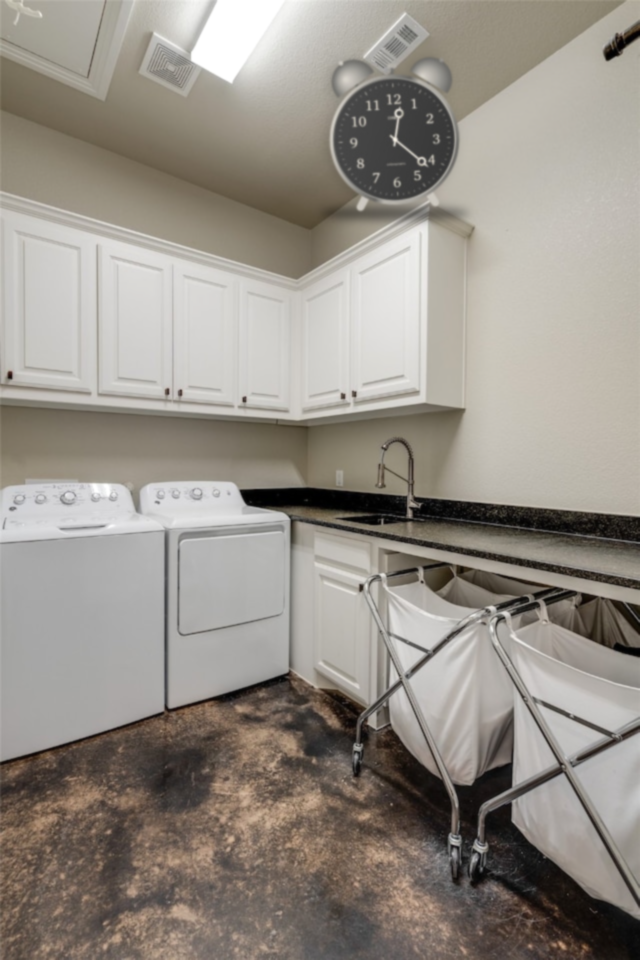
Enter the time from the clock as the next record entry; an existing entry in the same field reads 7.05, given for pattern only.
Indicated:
12.22
